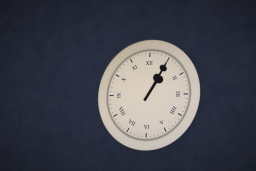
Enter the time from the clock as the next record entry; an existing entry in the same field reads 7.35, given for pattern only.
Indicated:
1.05
